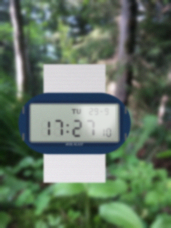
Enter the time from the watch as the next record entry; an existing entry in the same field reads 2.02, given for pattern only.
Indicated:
17.27
